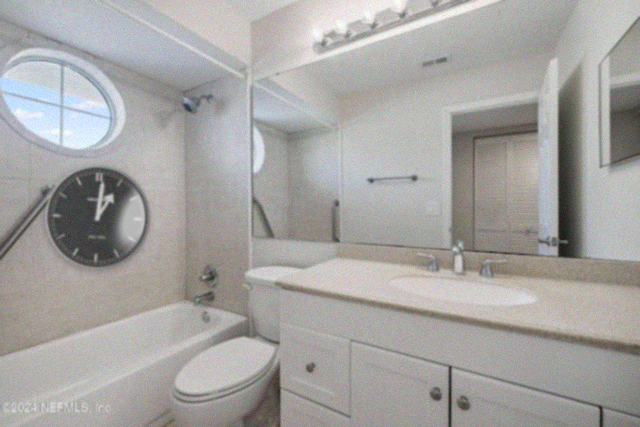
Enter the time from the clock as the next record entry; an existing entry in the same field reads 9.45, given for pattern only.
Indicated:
1.01
